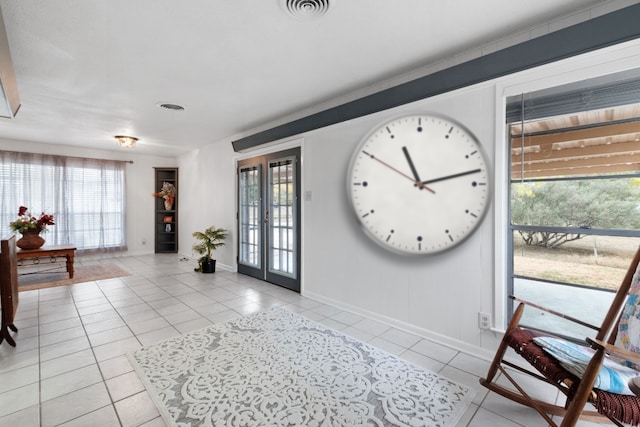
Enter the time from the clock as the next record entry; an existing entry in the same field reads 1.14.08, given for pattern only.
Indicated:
11.12.50
